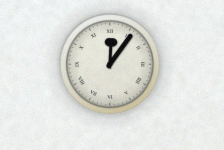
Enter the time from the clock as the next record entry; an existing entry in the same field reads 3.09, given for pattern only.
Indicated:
12.06
